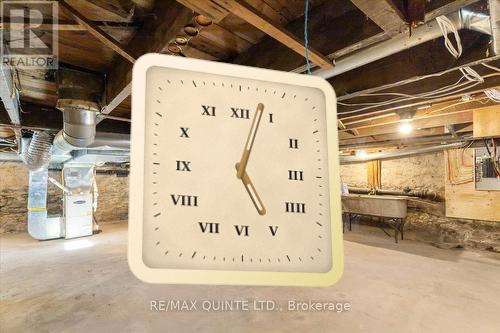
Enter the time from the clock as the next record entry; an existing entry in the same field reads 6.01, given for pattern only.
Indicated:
5.03
